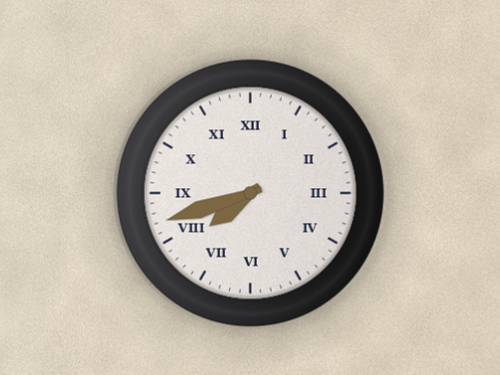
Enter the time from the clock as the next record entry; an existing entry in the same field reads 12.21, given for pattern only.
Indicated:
7.42
